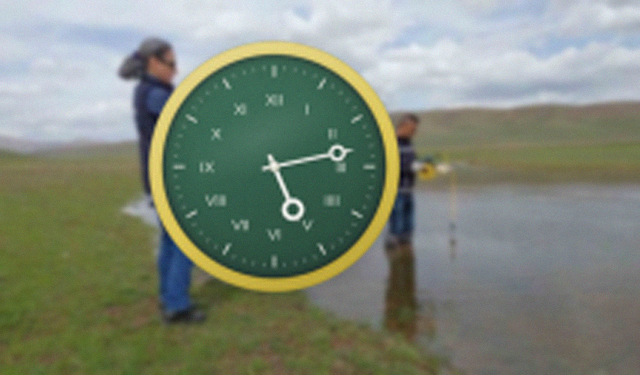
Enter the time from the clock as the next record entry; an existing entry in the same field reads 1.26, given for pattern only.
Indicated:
5.13
